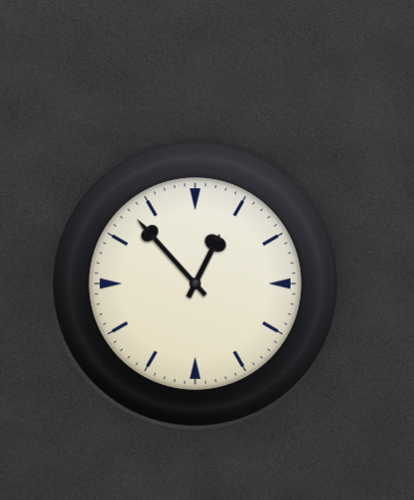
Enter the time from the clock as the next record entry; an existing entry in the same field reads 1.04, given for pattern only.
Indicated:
12.53
